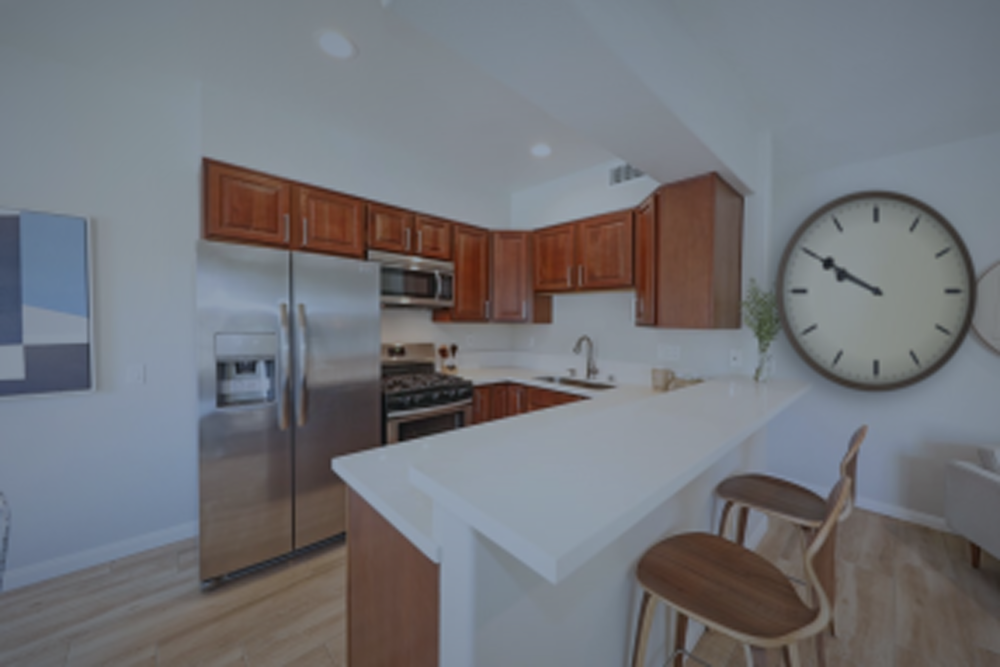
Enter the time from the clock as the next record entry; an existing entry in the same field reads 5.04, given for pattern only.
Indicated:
9.50
